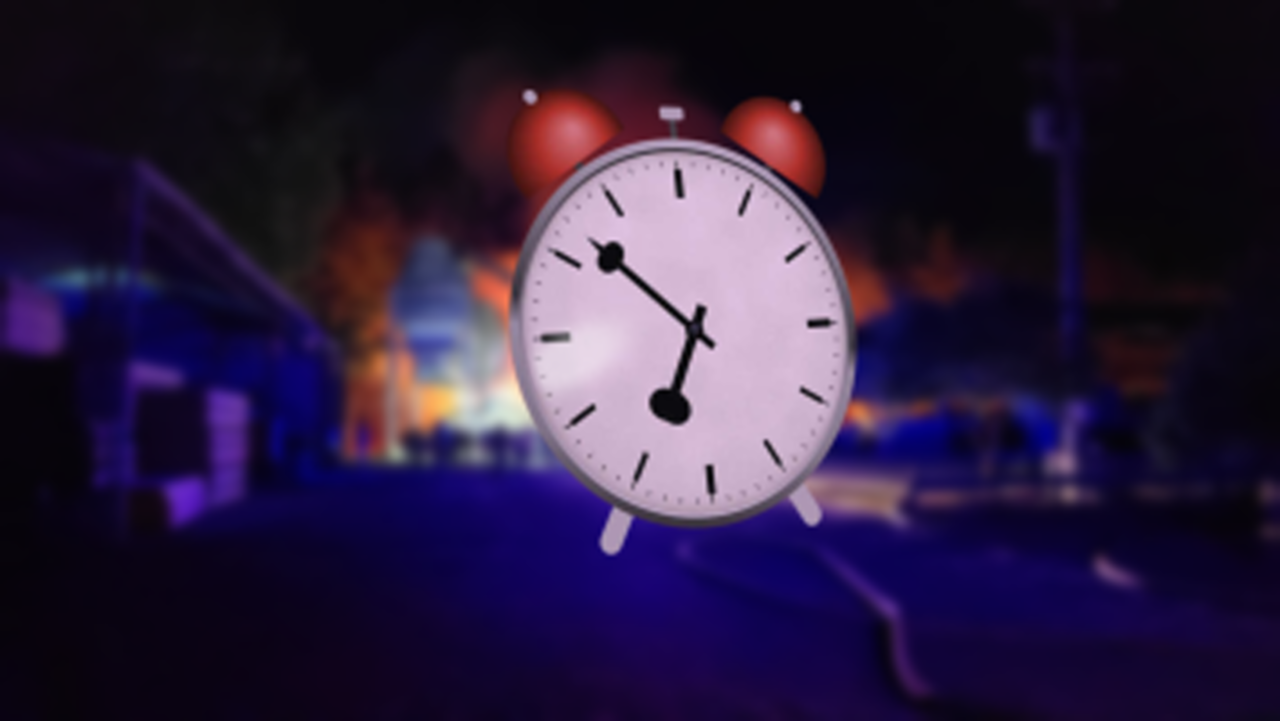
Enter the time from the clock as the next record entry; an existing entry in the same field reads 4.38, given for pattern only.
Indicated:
6.52
